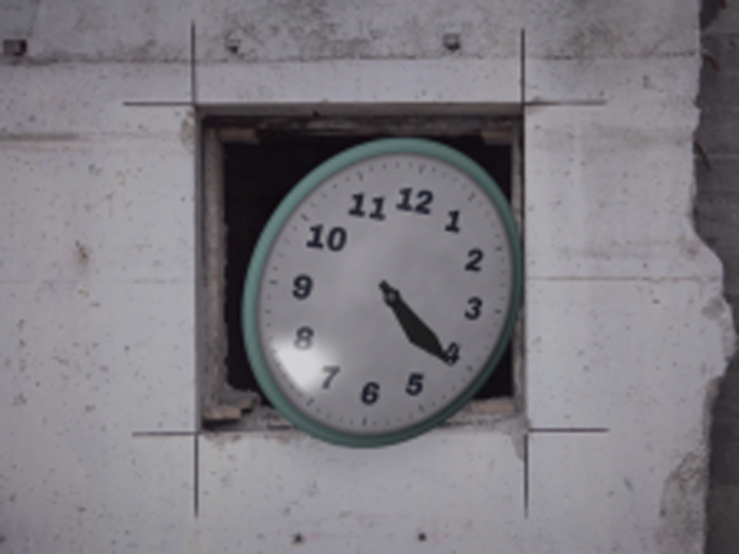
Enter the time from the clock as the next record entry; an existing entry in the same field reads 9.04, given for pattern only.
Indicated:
4.21
